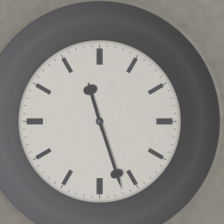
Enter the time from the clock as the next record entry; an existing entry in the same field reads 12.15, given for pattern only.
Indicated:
11.27
